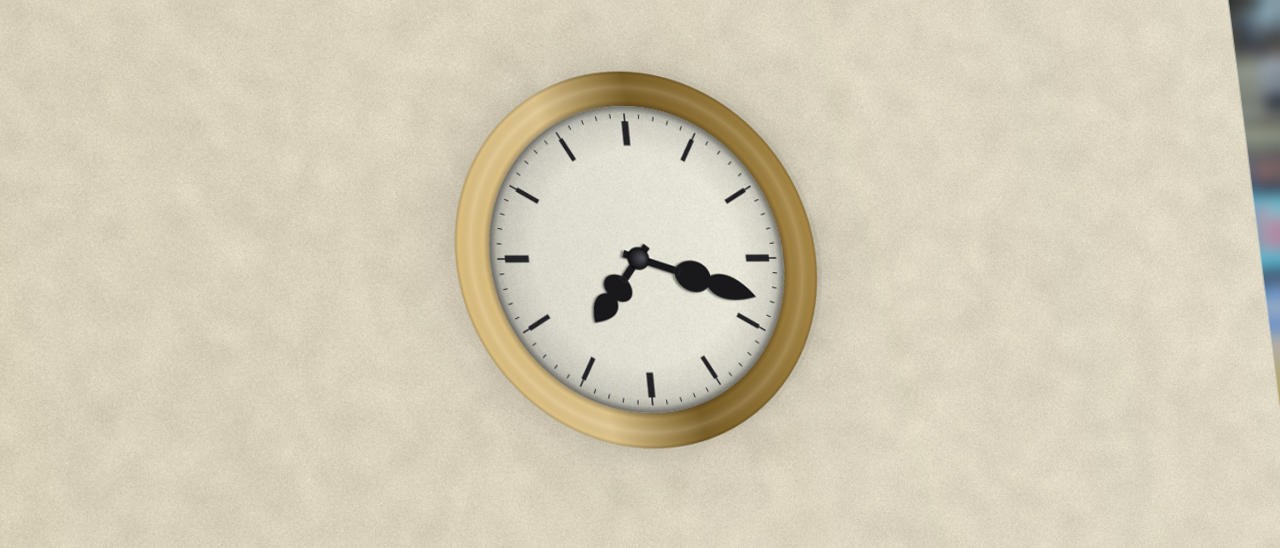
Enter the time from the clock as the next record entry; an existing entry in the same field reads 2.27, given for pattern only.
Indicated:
7.18
